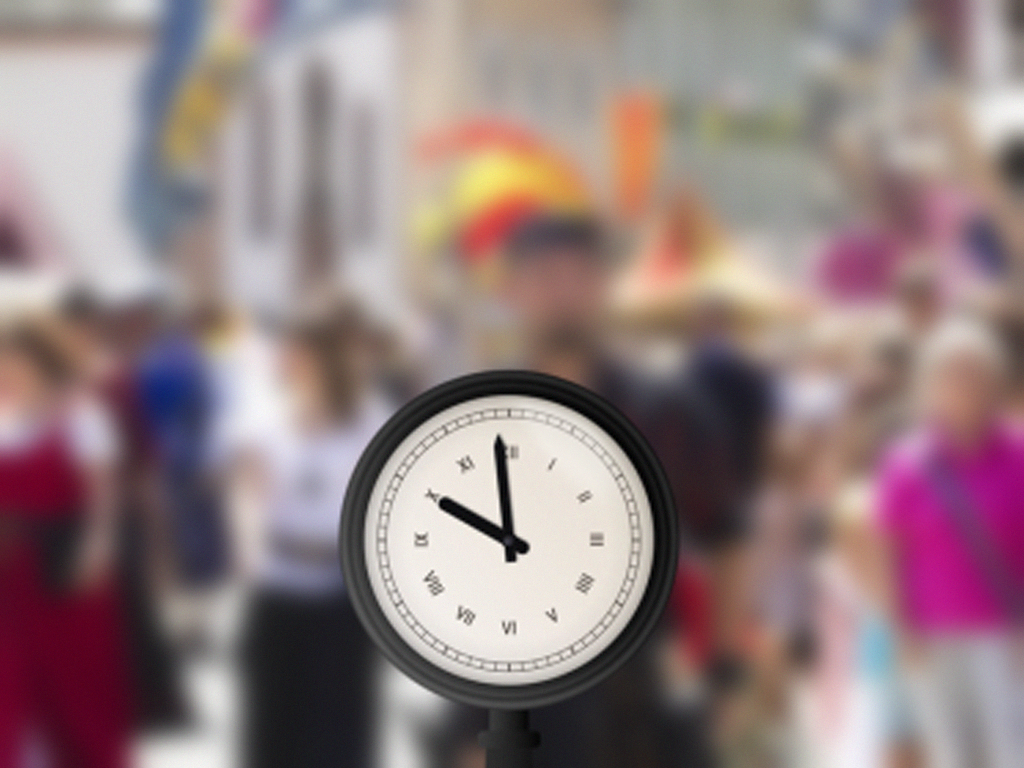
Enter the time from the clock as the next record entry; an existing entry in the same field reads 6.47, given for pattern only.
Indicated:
9.59
